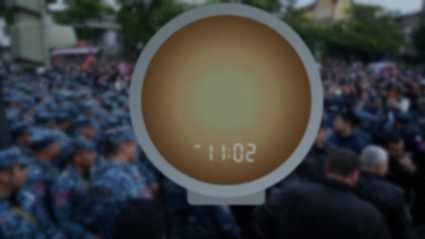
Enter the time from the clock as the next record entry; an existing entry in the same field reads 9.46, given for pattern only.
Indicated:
11.02
